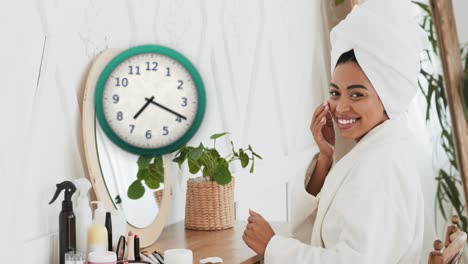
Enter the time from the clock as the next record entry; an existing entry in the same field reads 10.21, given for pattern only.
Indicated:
7.19
